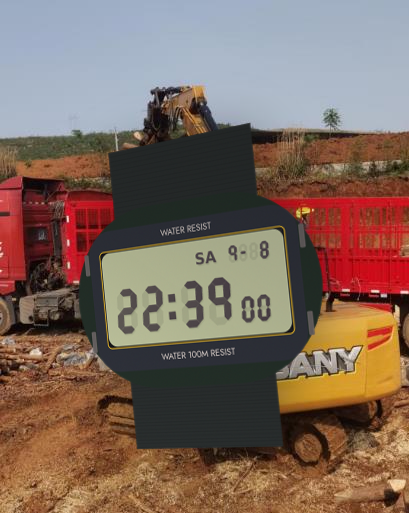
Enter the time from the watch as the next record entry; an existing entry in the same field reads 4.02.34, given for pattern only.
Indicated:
22.39.00
